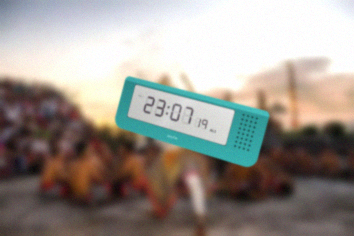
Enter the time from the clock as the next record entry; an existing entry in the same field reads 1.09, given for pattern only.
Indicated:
23.07
